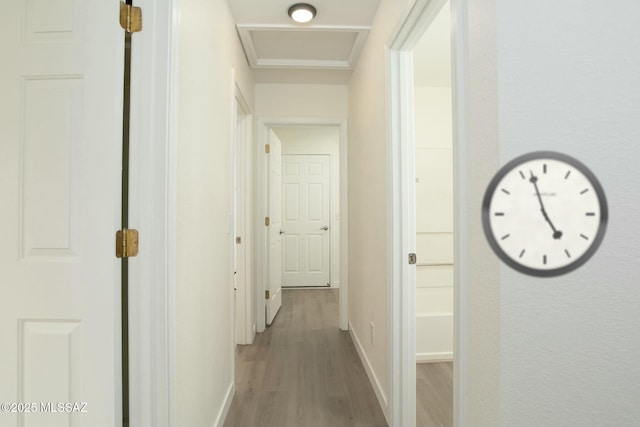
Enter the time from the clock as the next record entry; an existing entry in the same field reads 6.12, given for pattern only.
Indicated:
4.57
